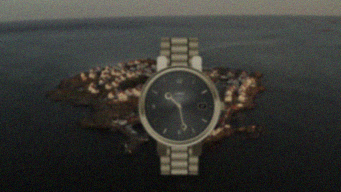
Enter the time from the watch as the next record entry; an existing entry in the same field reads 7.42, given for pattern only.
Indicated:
10.28
